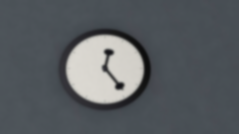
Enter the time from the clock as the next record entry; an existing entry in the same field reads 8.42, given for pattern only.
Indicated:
12.24
